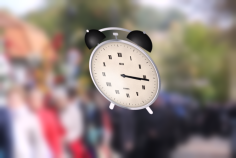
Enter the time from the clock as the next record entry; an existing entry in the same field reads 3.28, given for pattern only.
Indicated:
3.16
